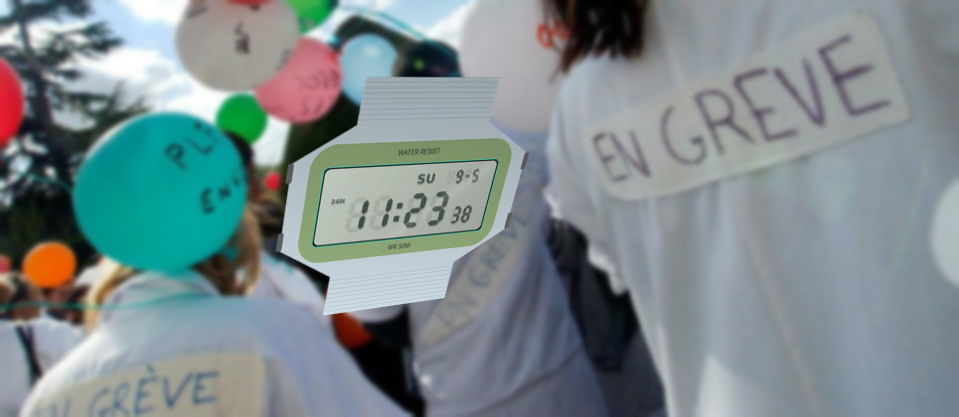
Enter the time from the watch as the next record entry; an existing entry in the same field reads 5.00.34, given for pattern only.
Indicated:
11.23.38
